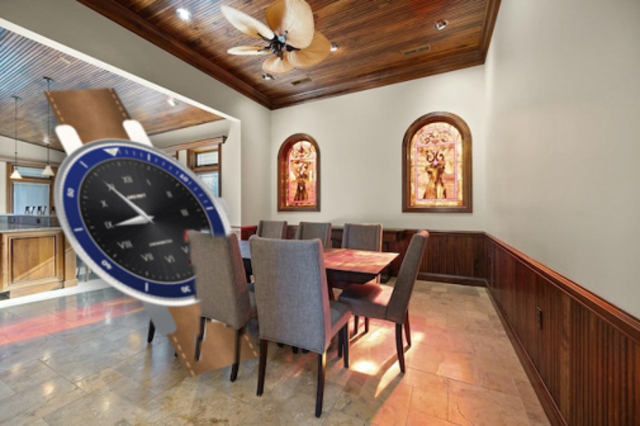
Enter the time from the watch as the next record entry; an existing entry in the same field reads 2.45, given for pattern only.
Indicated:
8.55
